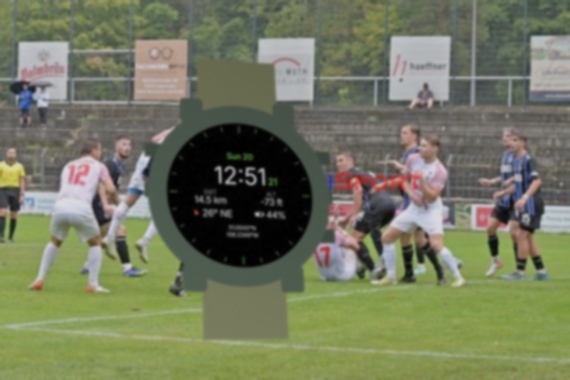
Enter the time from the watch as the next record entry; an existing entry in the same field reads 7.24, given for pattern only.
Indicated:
12.51
